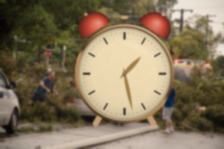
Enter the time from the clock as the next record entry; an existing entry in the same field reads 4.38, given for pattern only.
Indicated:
1.28
